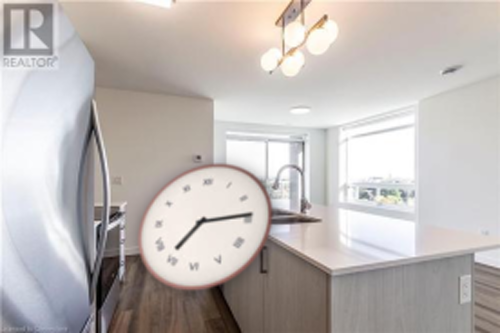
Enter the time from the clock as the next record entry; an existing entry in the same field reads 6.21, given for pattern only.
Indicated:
7.14
